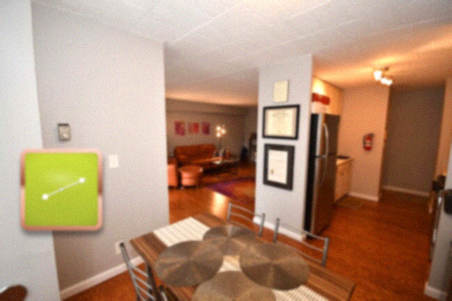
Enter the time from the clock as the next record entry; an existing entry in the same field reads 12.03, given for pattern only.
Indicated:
8.11
